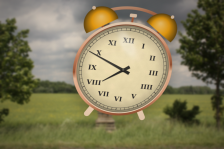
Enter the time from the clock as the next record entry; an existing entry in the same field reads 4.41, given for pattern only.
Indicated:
7.49
